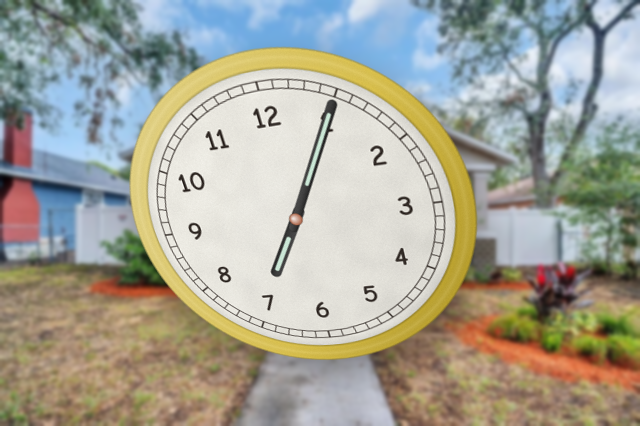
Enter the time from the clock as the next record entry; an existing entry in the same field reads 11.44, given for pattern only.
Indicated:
7.05
